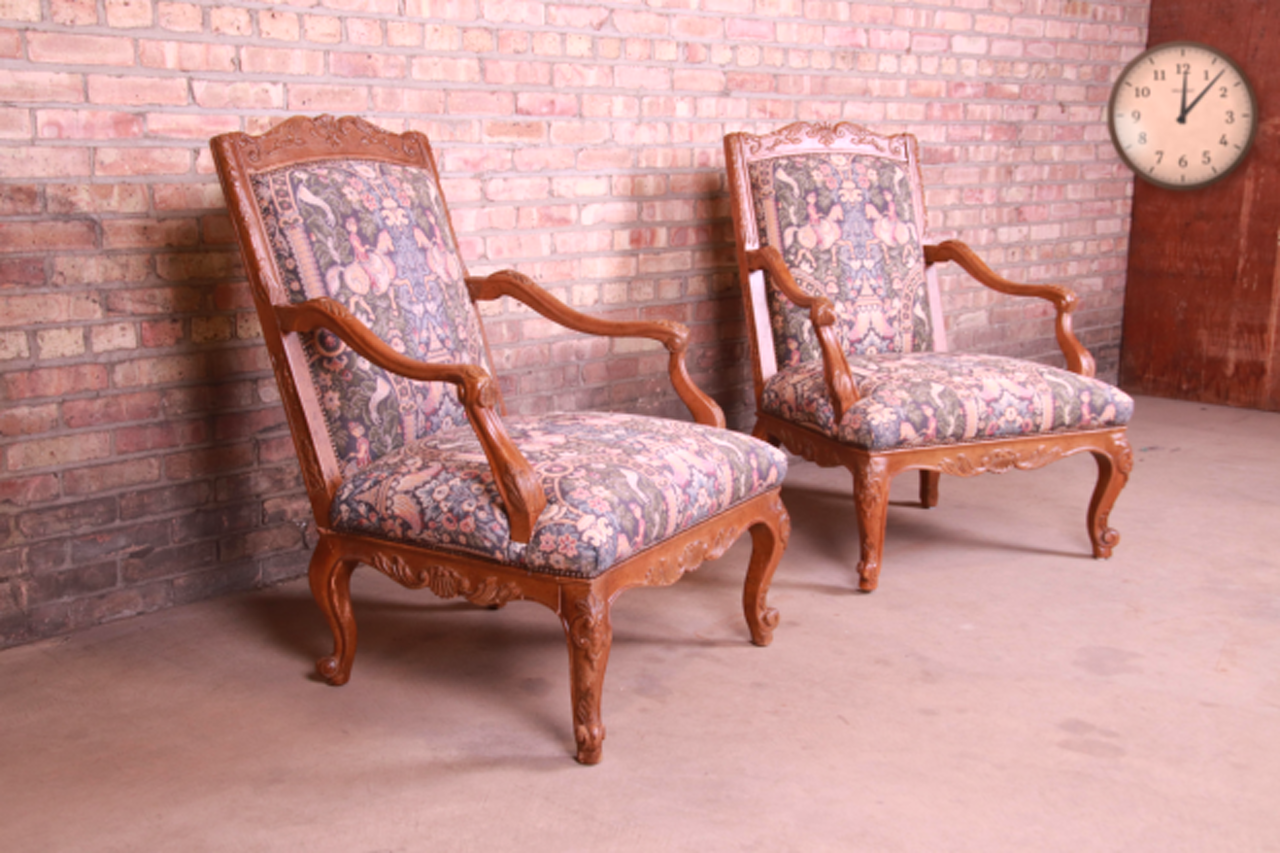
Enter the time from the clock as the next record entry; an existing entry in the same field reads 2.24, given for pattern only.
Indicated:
12.07
